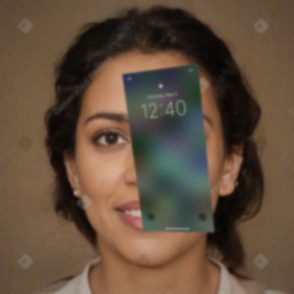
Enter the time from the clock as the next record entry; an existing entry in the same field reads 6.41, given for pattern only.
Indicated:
12.40
